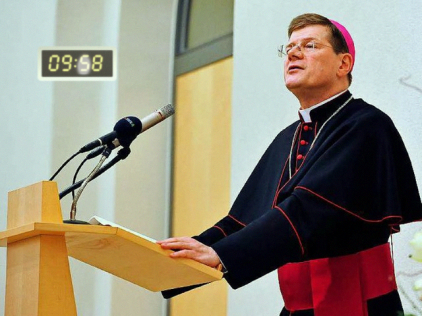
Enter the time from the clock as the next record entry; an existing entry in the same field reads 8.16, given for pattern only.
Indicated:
9.58
